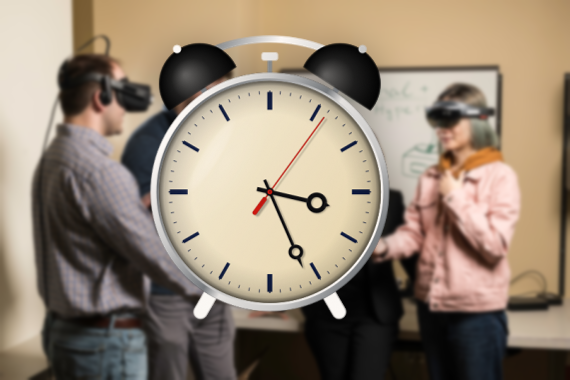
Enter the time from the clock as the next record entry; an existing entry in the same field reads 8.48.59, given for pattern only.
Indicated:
3.26.06
